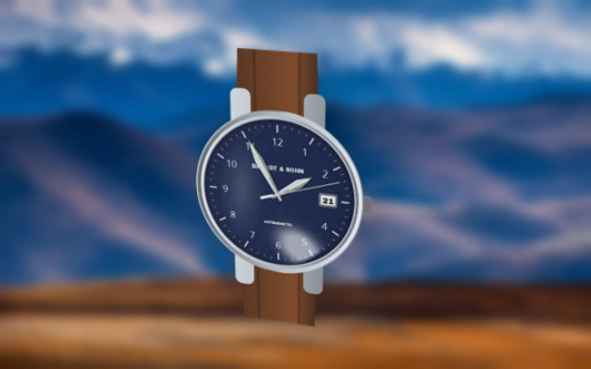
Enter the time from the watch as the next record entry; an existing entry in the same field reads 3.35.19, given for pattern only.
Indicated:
1.55.12
